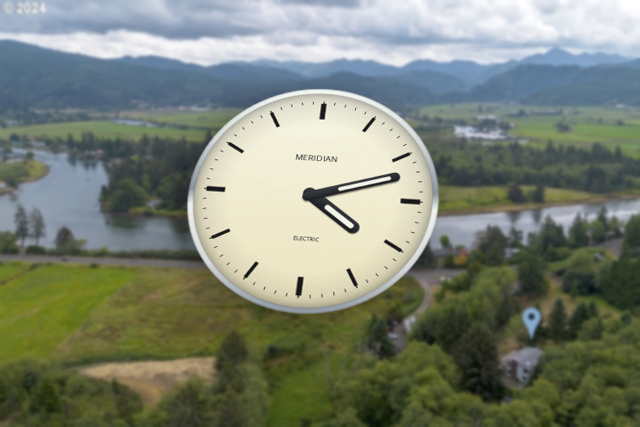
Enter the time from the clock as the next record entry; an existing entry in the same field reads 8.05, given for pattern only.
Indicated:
4.12
